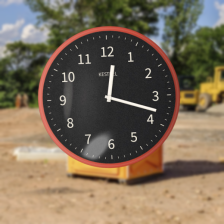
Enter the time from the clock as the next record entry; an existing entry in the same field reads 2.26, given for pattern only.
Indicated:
12.18
